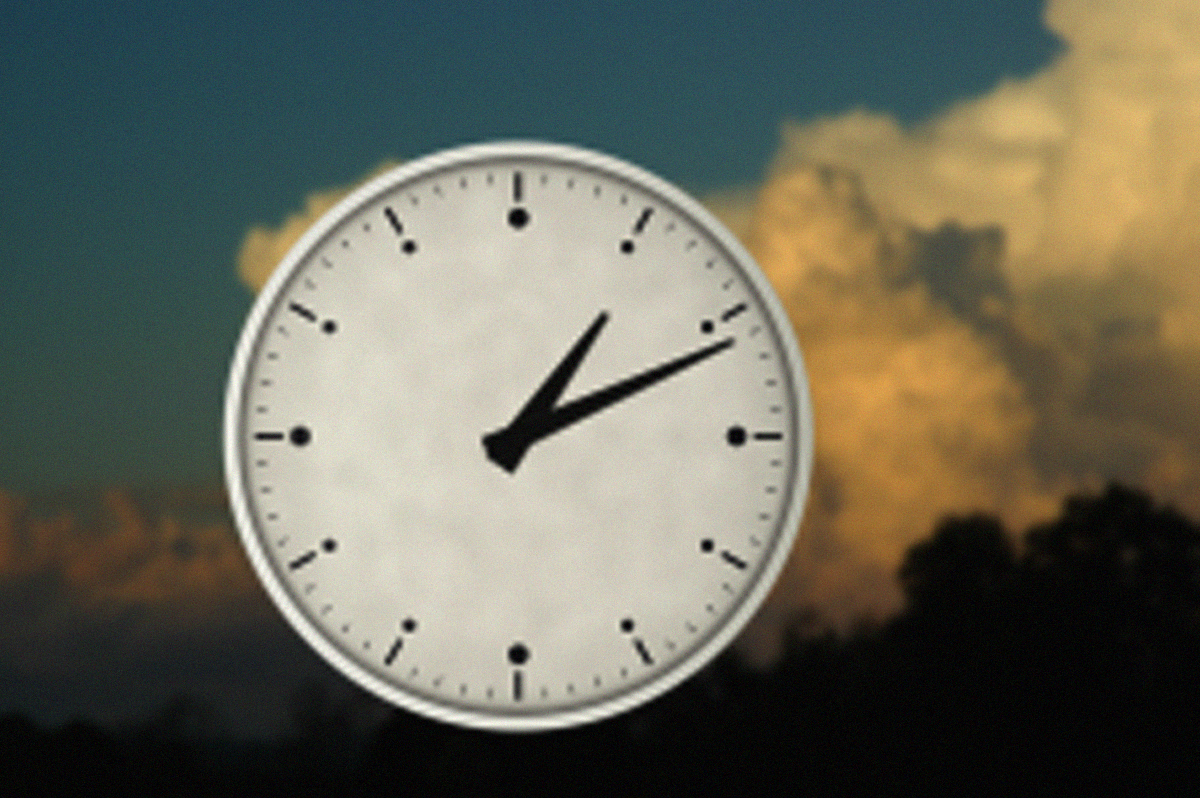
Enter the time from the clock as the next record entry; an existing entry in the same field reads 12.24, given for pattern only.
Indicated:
1.11
